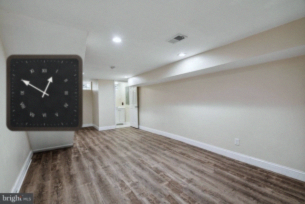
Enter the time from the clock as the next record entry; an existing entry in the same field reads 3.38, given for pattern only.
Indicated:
12.50
